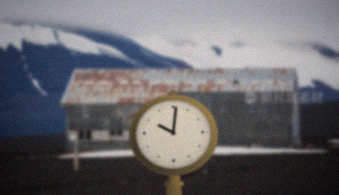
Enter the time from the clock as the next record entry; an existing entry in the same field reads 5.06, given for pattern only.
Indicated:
10.01
